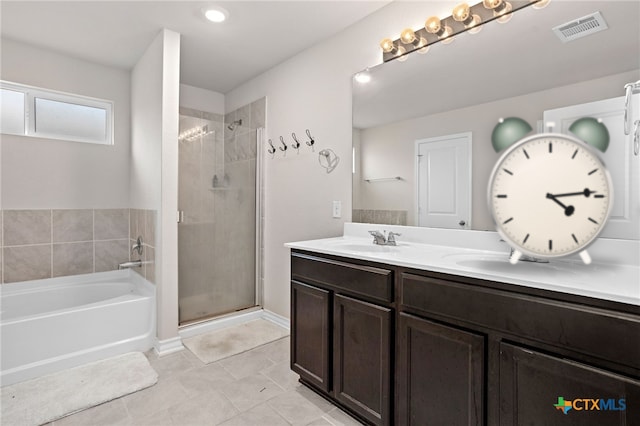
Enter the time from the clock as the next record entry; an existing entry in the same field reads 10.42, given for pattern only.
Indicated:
4.14
